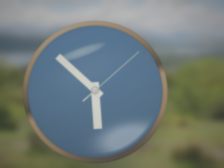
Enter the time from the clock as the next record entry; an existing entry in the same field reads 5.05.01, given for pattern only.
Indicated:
5.52.08
